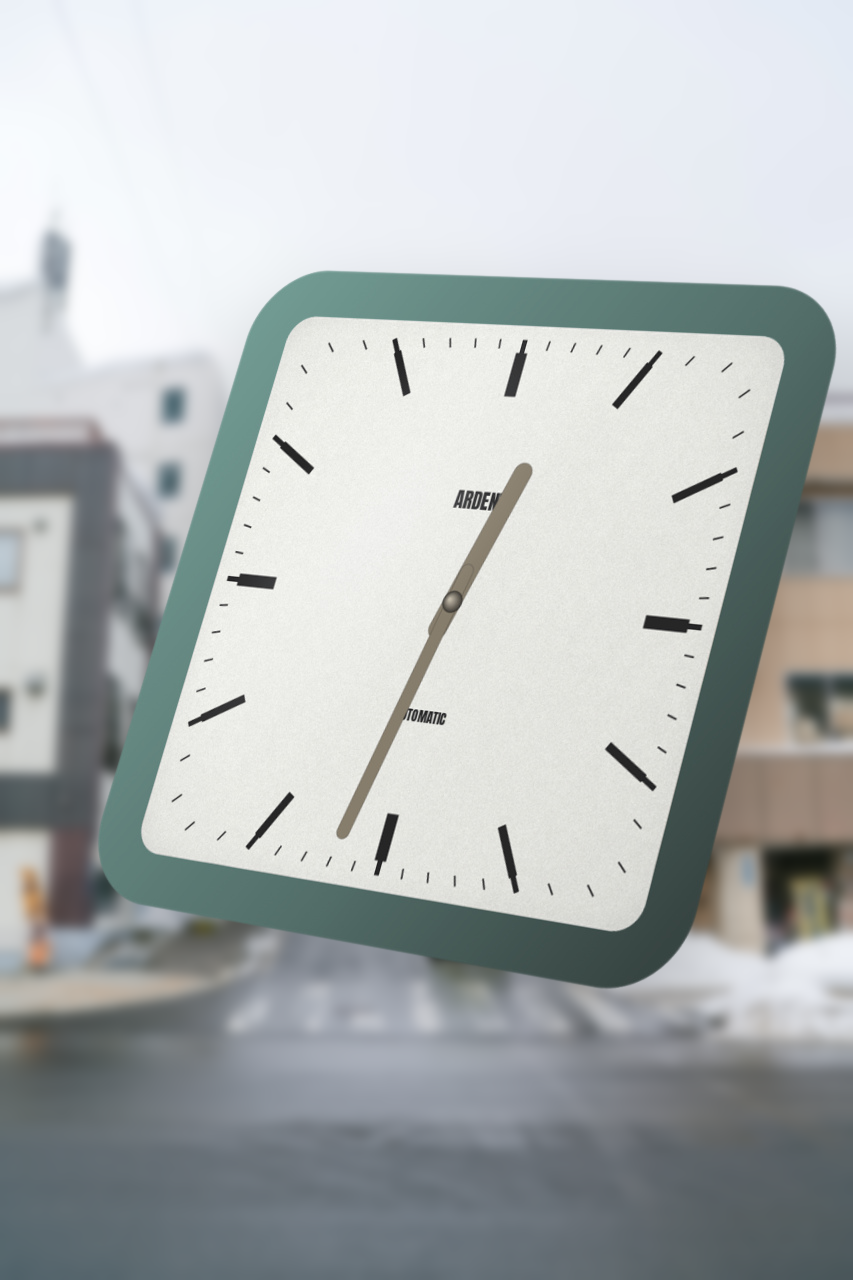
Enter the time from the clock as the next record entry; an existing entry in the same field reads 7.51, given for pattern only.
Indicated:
12.32
